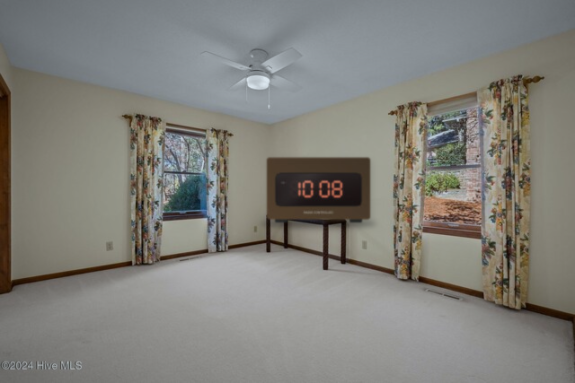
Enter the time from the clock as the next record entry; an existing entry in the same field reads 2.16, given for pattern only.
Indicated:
10.08
